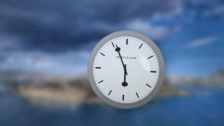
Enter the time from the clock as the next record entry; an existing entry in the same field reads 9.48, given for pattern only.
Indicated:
5.56
